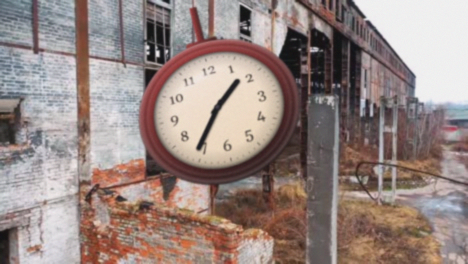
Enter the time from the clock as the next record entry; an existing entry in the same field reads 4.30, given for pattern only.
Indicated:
1.36
